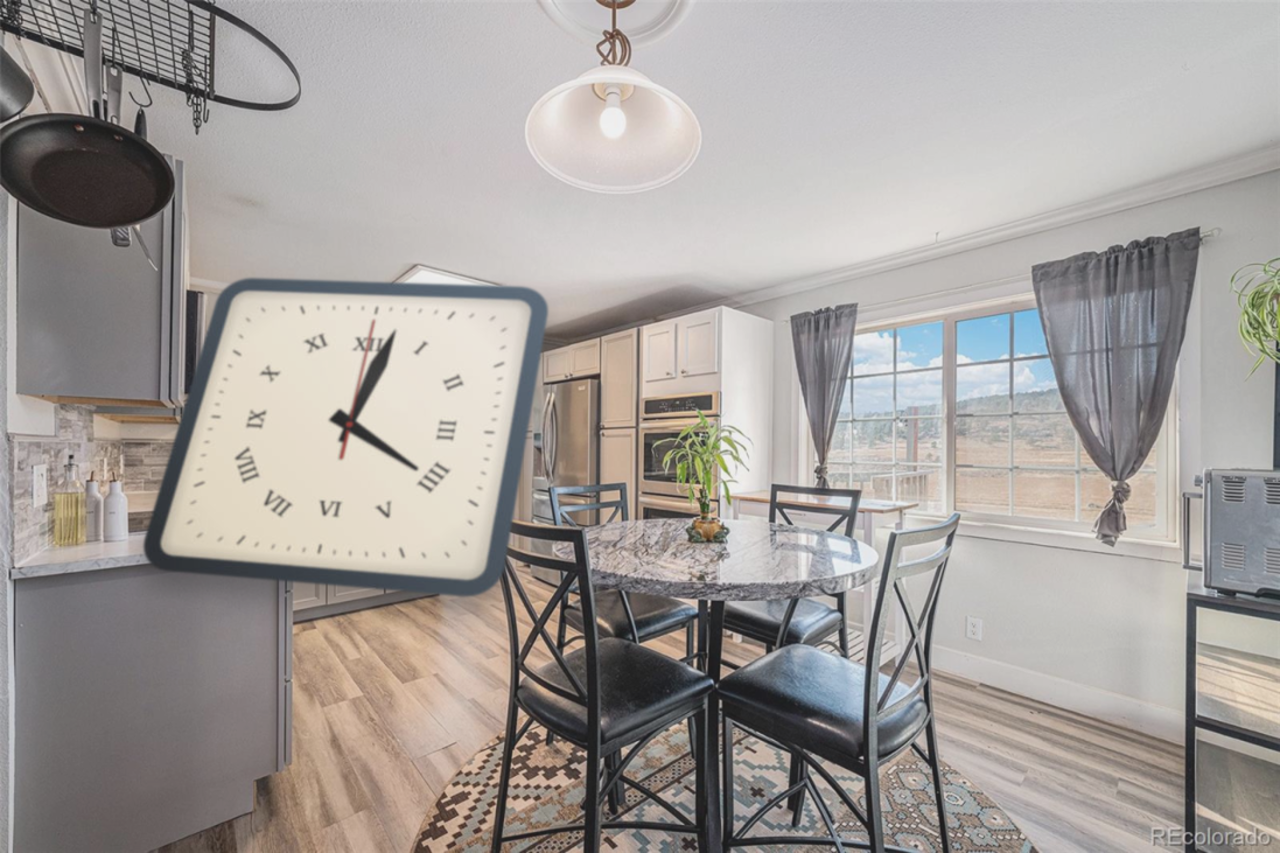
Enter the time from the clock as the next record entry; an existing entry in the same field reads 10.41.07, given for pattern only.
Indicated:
4.02.00
